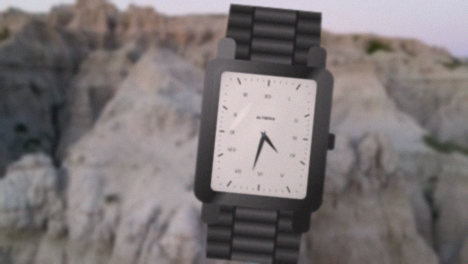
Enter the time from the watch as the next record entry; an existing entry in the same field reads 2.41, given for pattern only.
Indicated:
4.32
